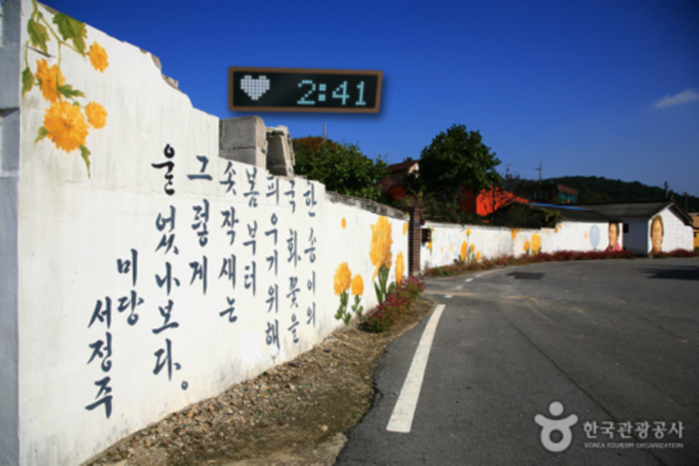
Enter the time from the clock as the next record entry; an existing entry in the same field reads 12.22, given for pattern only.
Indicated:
2.41
